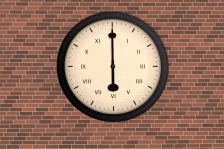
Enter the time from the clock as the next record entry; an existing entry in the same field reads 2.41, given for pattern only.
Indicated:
6.00
